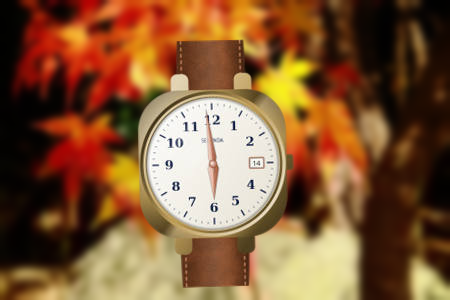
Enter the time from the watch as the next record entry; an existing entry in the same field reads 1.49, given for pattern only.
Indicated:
5.59
